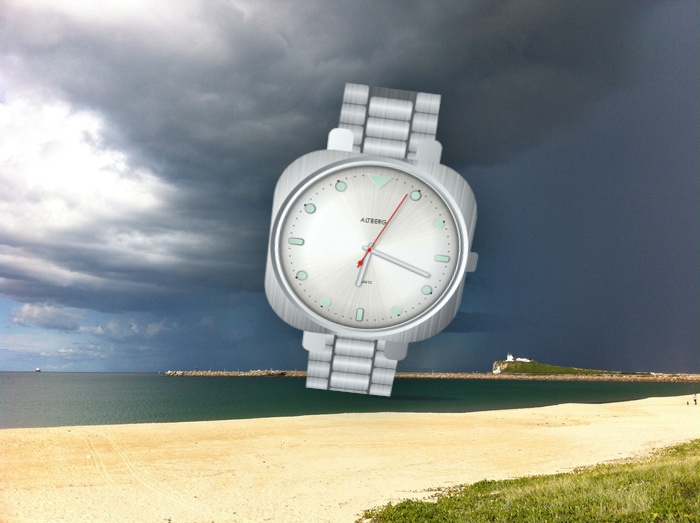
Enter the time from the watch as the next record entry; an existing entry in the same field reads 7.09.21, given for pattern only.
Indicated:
6.18.04
